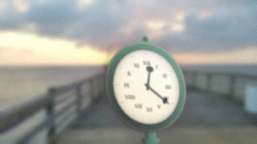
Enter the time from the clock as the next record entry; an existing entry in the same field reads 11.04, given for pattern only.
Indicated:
12.21
